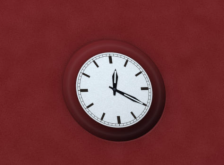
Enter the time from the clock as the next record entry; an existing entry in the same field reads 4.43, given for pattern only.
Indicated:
12.20
